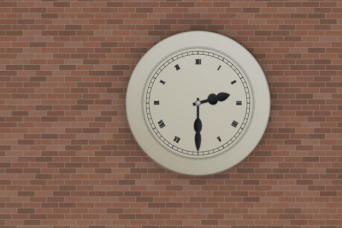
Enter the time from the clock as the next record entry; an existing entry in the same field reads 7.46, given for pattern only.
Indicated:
2.30
